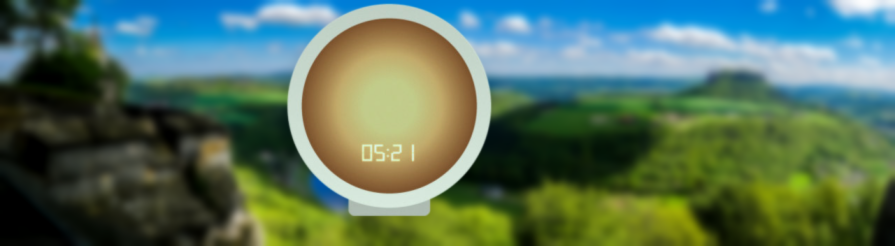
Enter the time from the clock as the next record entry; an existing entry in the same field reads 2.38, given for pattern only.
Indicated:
5.21
